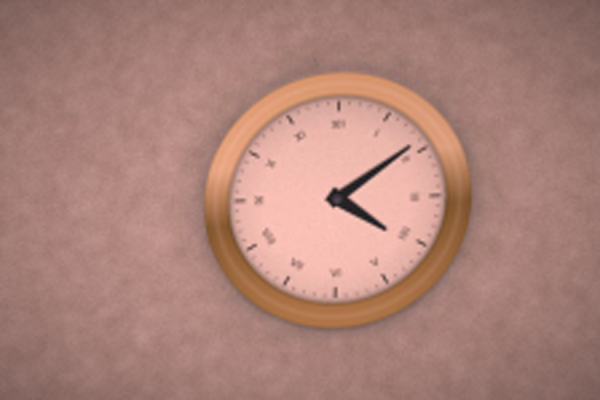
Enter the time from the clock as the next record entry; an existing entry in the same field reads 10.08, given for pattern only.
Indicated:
4.09
